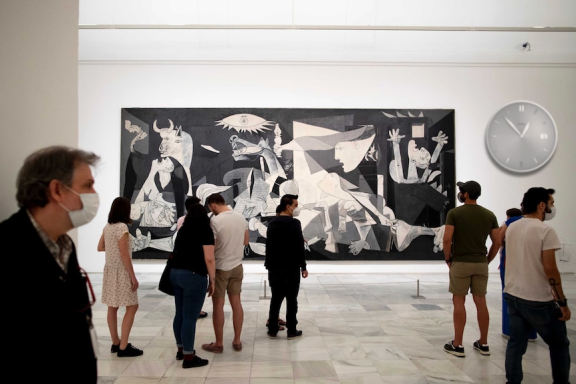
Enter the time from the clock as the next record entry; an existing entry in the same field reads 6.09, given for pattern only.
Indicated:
12.53
